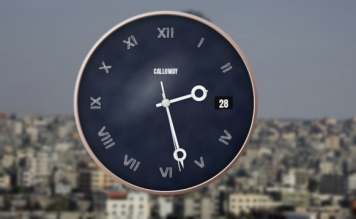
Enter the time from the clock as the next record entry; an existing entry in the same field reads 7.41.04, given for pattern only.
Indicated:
2.27.28
